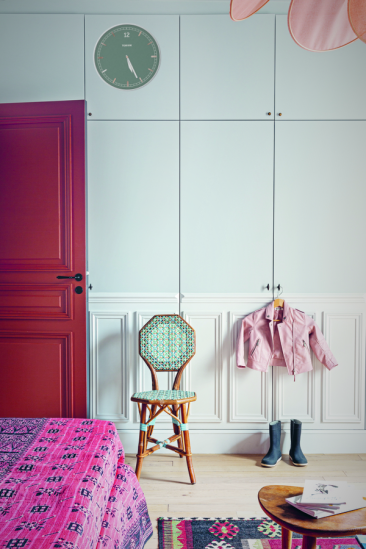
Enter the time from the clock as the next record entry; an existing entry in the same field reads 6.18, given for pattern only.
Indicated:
5.26
